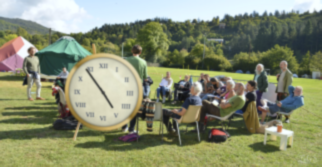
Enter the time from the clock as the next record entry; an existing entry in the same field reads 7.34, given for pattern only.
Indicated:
4.54
